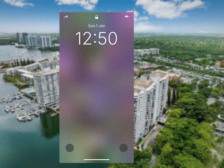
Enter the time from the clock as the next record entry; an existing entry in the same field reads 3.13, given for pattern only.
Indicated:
12.50
